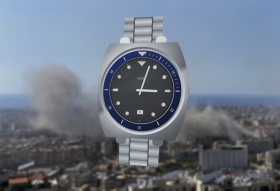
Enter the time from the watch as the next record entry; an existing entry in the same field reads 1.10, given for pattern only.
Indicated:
3.03
